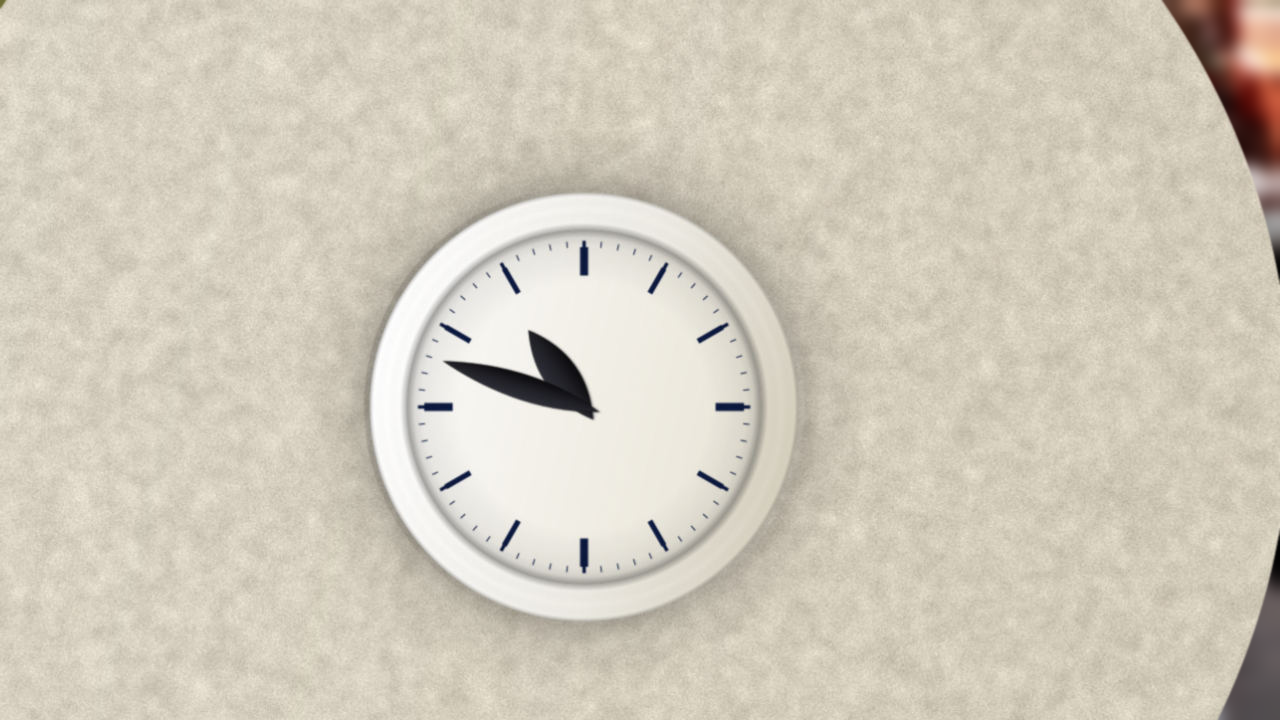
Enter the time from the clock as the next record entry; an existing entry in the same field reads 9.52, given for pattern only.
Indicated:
10.48
